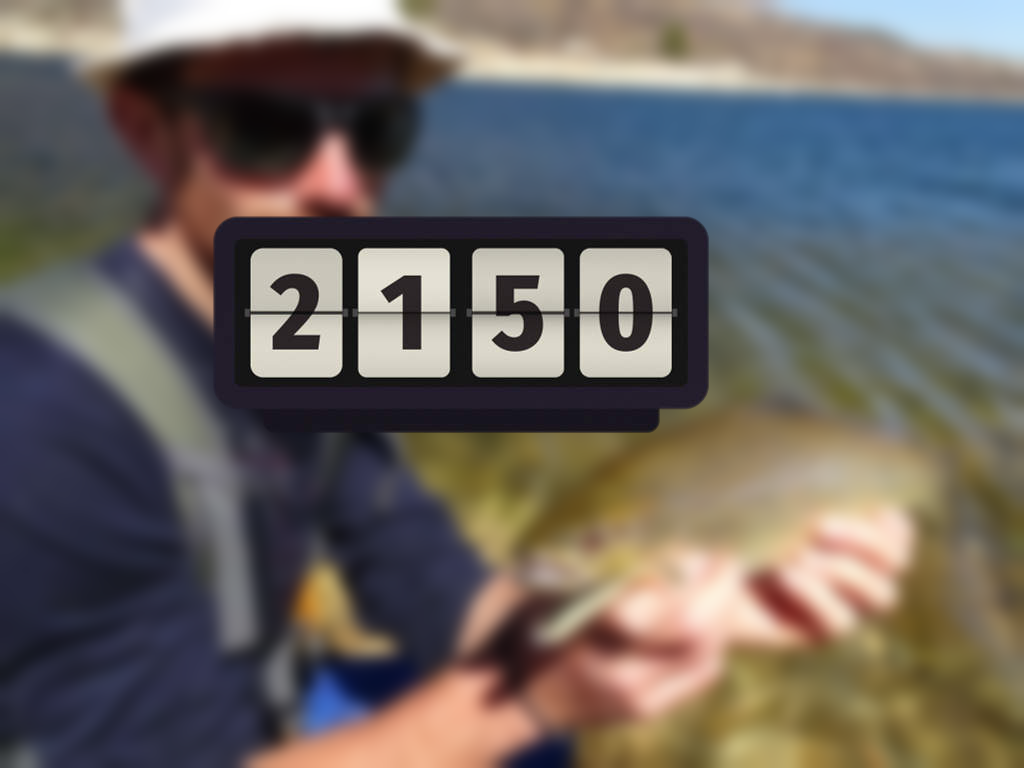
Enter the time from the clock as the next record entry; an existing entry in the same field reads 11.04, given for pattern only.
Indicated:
21.50
